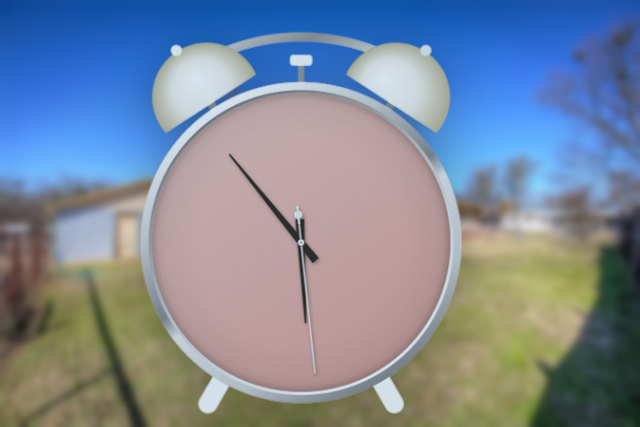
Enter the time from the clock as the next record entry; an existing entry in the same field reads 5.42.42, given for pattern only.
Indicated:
5.53.29
